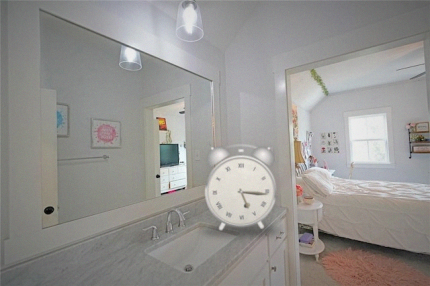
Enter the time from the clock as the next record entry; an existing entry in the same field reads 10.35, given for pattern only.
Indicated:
5.16
